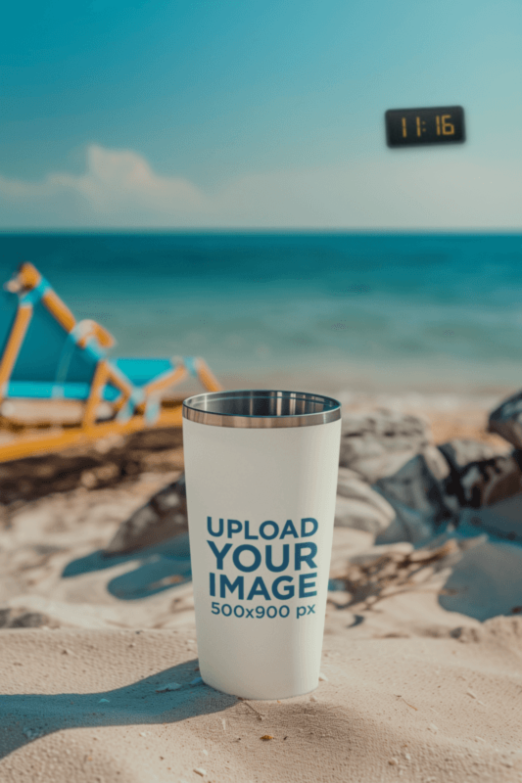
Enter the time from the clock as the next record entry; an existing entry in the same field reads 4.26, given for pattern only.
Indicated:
11.16
